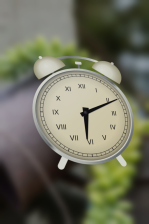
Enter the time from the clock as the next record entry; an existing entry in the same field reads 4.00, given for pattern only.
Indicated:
6.11
